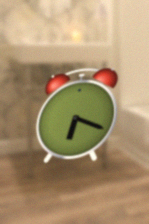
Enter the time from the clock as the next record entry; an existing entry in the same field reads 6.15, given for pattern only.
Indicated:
6.19
